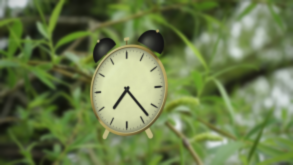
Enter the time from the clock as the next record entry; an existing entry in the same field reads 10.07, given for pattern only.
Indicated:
7.23
